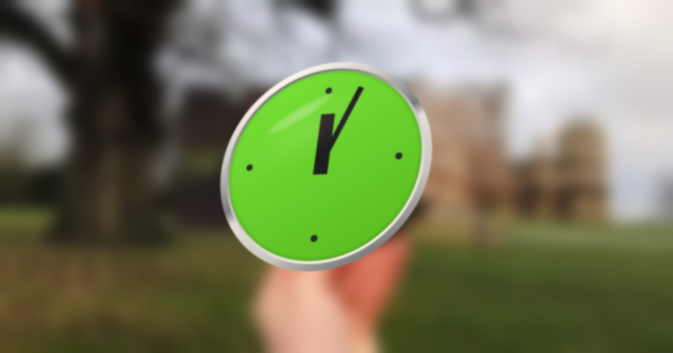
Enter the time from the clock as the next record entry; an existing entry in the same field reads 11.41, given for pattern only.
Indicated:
12.04
